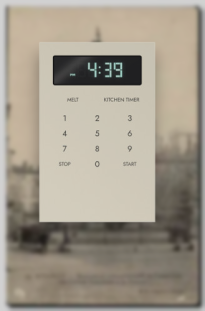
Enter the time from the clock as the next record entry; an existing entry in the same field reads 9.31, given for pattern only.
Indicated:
4.39
